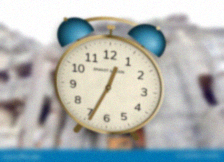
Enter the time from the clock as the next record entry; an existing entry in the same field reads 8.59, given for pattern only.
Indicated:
12.34
